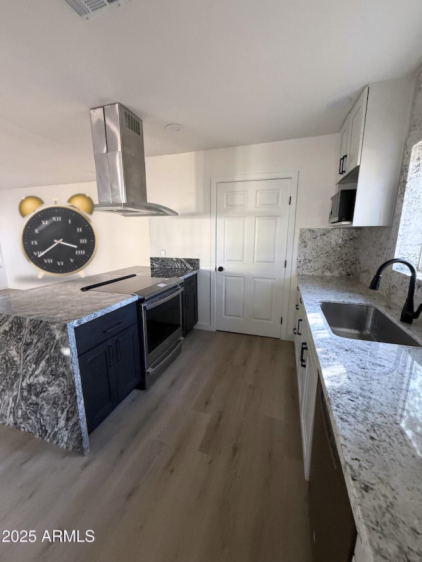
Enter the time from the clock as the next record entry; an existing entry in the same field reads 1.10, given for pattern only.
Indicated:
3.39
